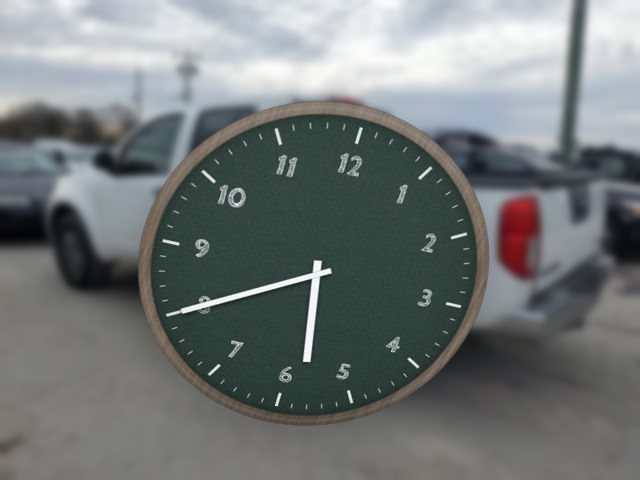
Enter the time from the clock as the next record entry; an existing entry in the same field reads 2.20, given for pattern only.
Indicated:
5.40
